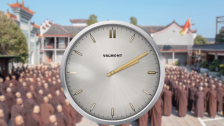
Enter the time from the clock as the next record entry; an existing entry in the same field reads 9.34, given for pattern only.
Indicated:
2.10
